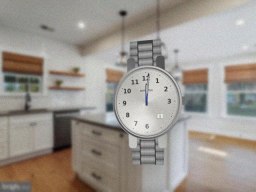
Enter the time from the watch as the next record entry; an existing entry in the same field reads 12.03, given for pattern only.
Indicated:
12.01
